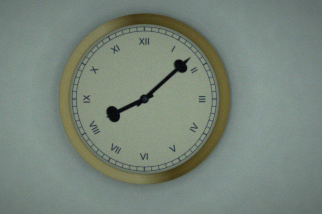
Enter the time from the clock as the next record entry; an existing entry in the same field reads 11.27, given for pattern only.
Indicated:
8.08
